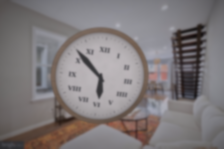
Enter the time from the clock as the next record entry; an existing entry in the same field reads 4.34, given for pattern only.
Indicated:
5.52
